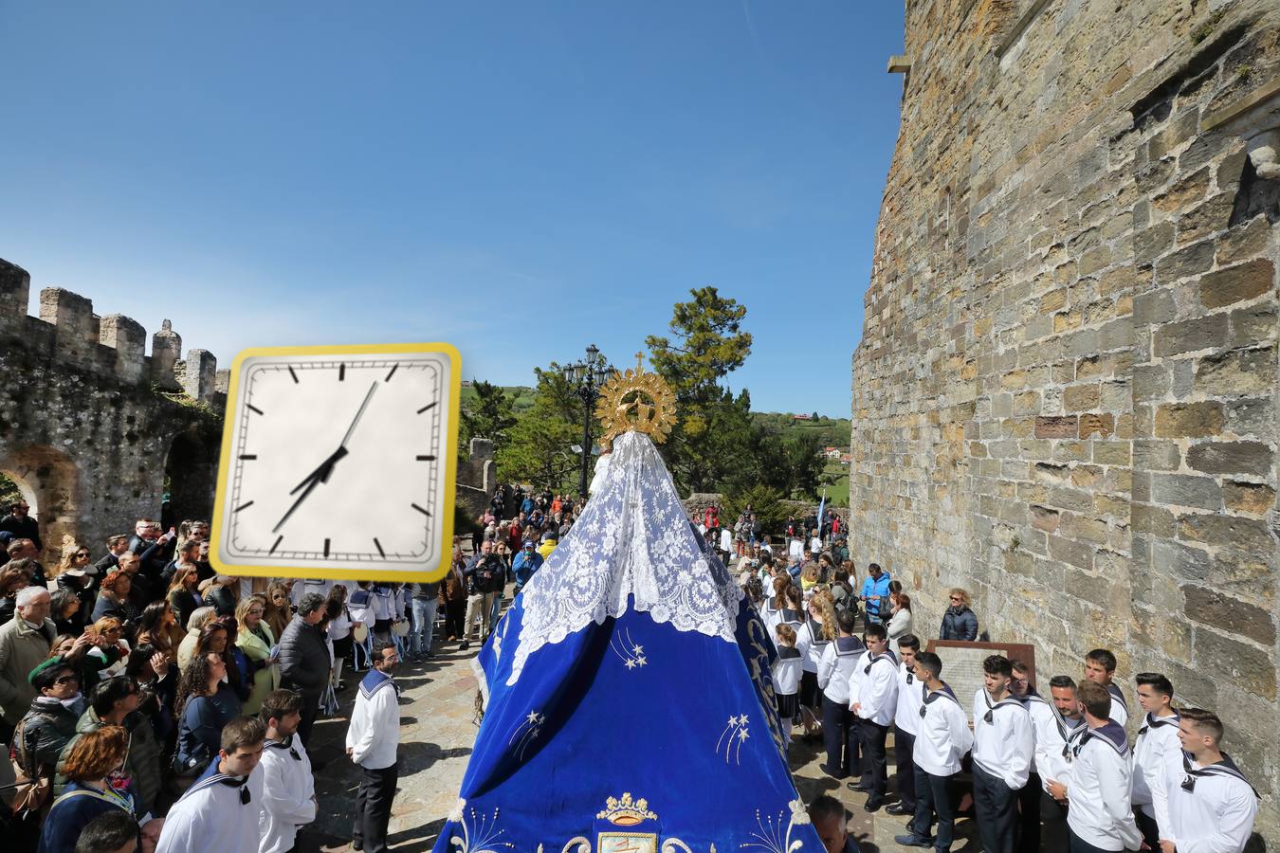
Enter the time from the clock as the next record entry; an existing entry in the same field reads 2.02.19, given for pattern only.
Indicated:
7.36.04
